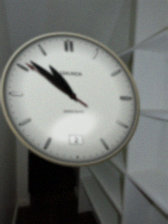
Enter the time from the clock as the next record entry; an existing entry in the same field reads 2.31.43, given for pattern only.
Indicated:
10.51.51
